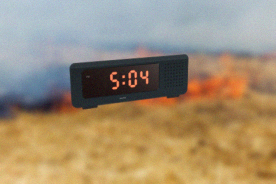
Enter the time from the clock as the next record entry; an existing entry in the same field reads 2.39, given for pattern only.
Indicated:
5.04
